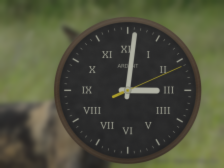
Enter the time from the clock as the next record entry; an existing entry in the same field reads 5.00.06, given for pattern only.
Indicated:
3.01.11
